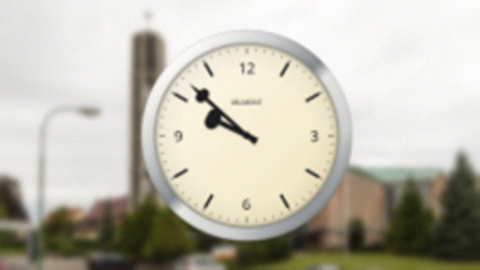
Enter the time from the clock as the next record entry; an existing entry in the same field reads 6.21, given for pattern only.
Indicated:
9.52
